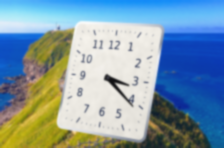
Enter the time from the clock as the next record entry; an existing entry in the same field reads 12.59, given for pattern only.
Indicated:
3.21
